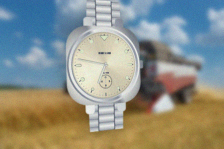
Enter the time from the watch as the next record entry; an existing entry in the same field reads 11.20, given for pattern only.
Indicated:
6.47
